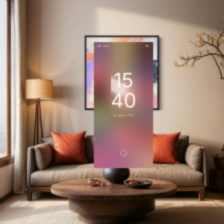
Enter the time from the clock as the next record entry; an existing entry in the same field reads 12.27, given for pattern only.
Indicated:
15.40
